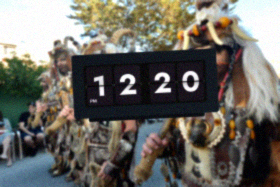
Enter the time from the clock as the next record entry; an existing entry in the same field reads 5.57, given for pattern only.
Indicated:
12.20
